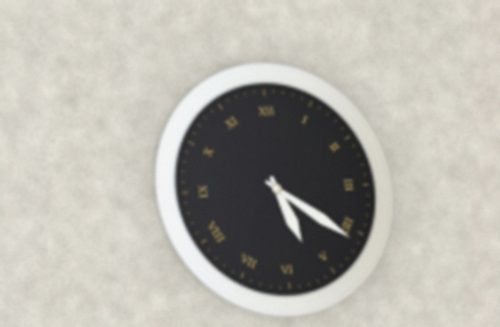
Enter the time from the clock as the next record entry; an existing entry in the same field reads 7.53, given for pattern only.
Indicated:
5.21
